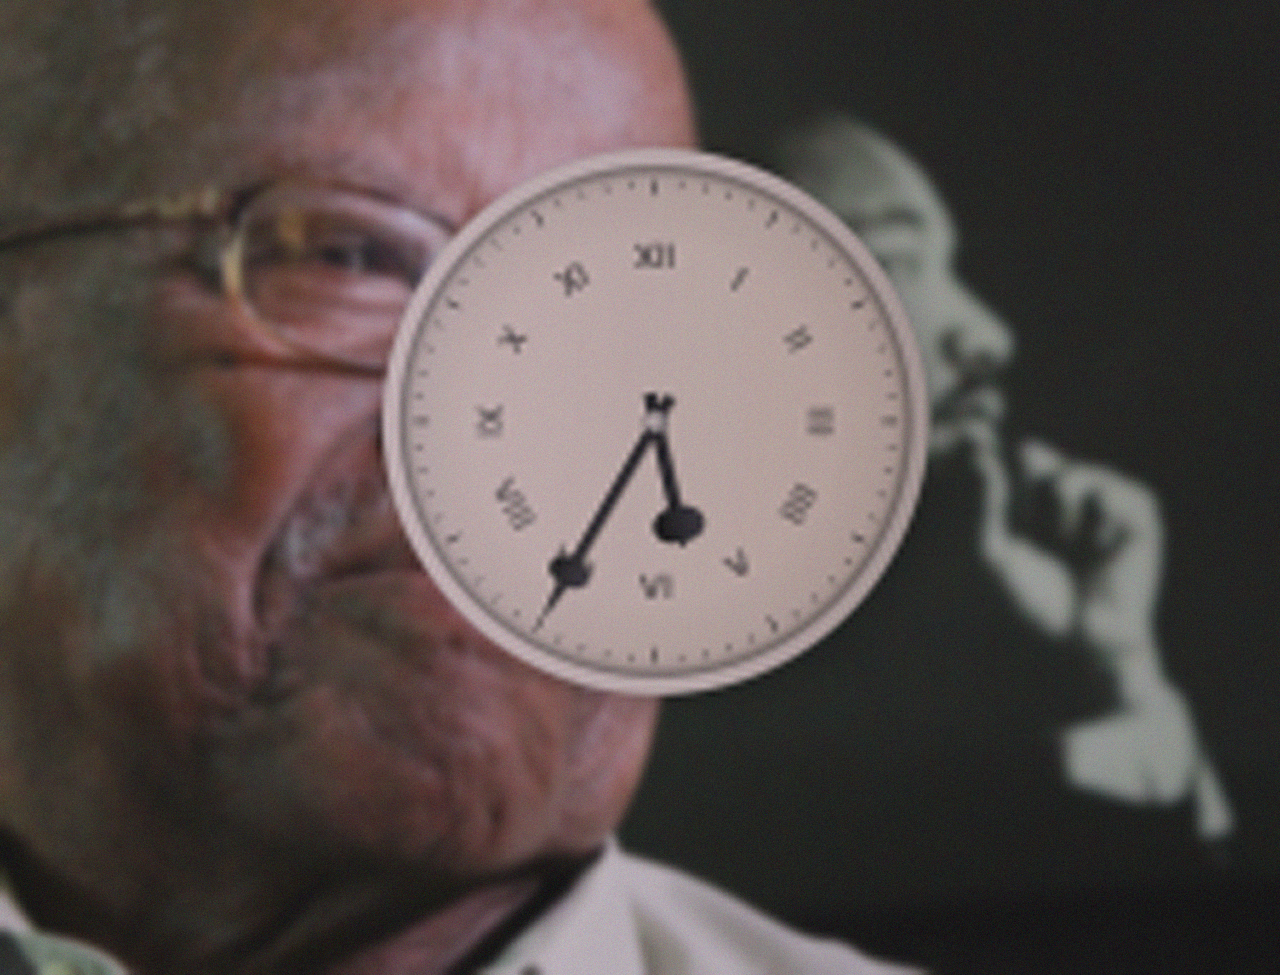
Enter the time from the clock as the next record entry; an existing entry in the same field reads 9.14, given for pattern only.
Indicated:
5.35
